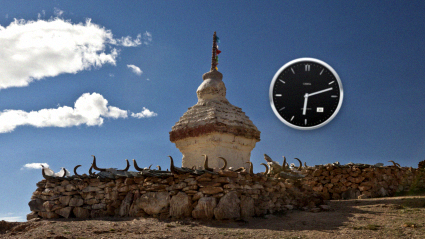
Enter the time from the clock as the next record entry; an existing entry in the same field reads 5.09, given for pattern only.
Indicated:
6.12
